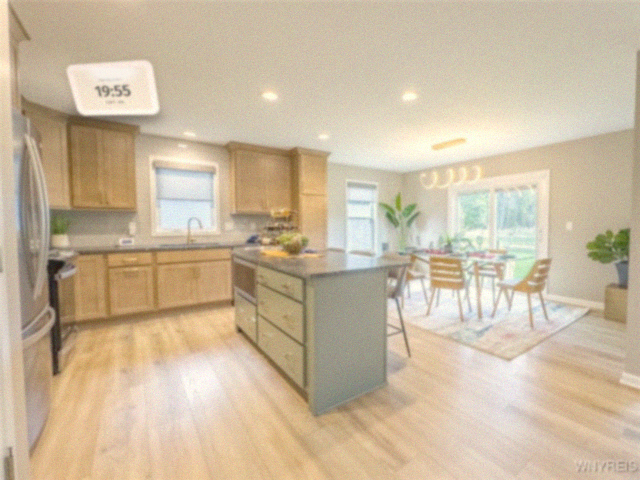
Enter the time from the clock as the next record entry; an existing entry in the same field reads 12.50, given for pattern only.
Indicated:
19.55
